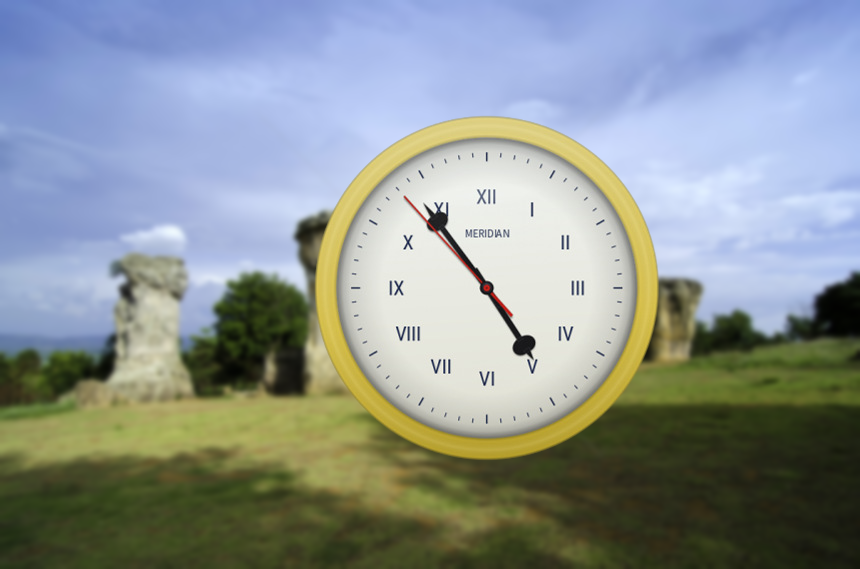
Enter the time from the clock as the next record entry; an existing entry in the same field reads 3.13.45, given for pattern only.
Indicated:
4.53.53
